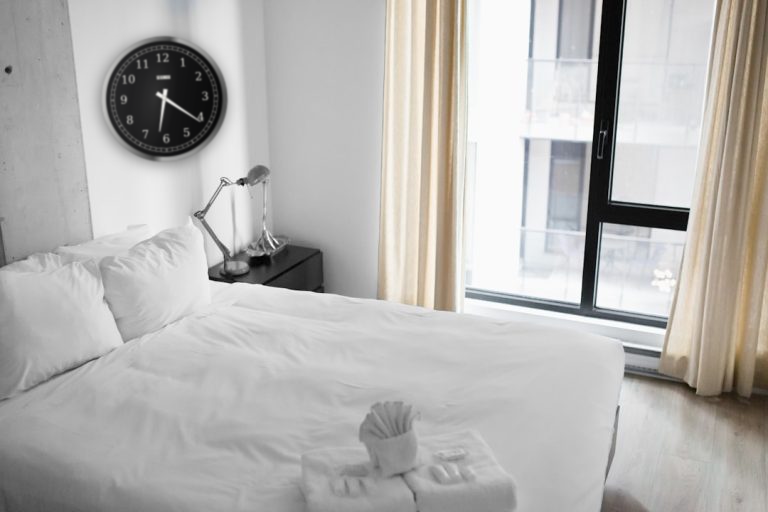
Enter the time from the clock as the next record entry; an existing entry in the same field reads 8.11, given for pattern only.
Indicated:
6.21
